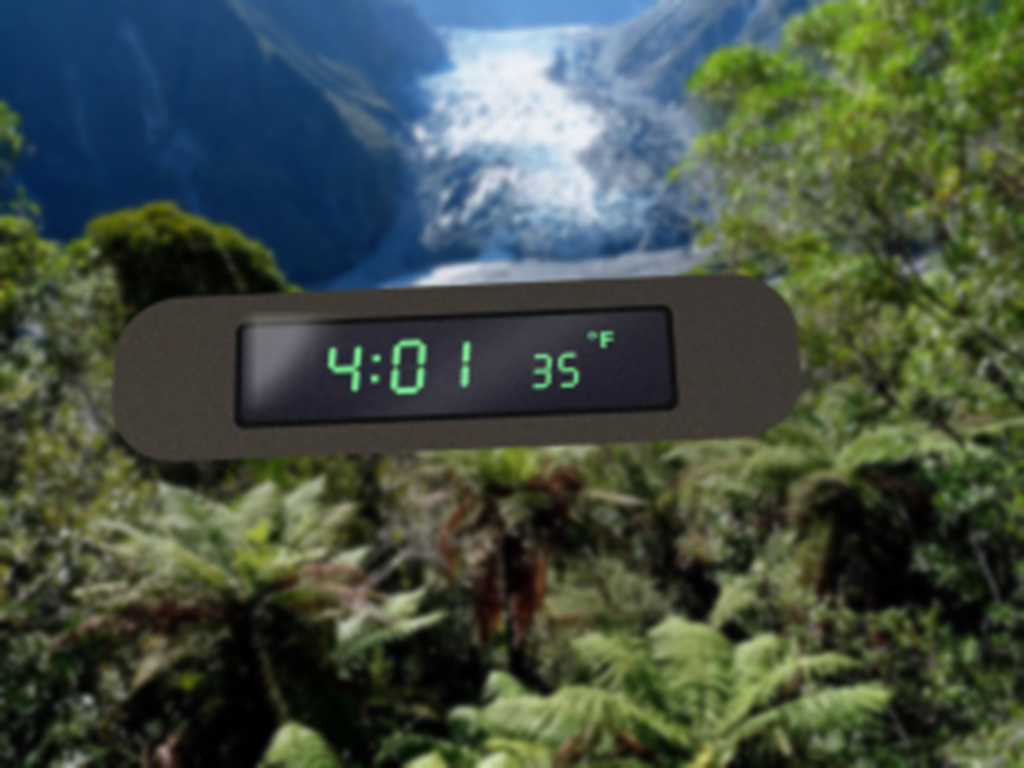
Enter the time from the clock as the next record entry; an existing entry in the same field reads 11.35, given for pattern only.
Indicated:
4.01
